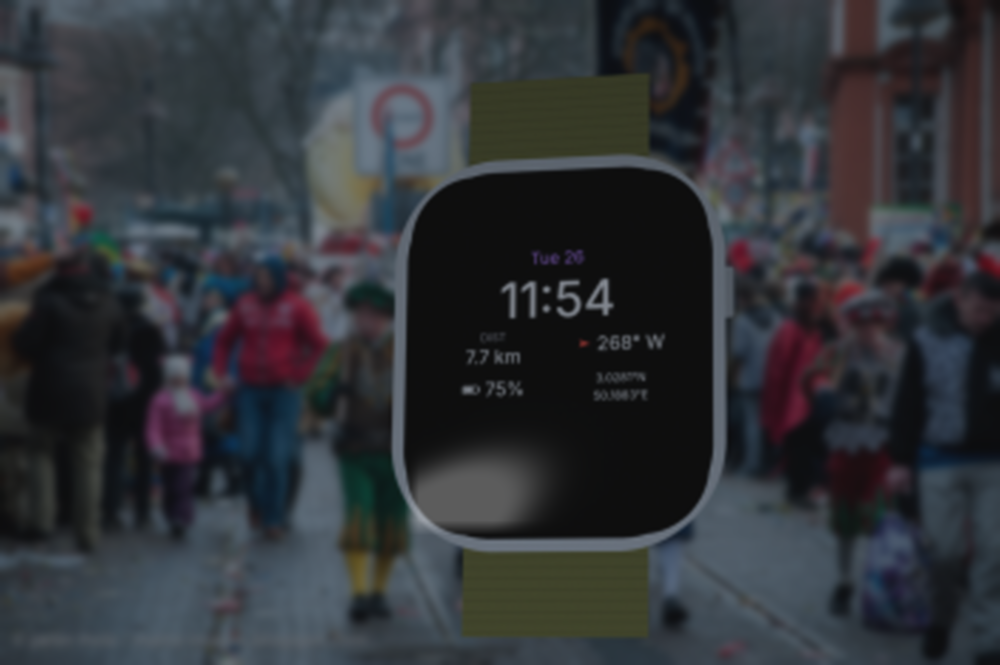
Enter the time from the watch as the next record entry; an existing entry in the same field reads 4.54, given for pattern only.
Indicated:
11.54
